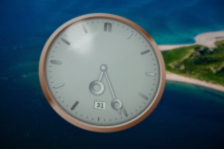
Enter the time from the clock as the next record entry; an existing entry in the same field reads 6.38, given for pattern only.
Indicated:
6.26
